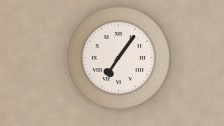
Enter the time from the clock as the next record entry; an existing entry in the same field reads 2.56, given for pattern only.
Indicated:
7.06
